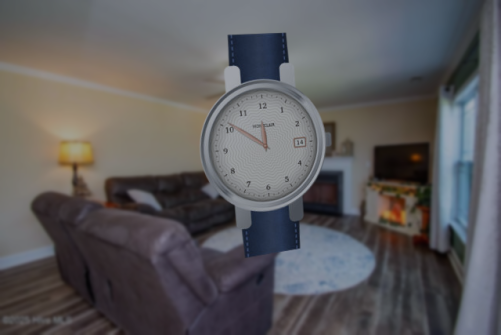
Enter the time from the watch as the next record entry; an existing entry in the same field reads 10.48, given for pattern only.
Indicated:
11.51
